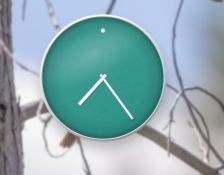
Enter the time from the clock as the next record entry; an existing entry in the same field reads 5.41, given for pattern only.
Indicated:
7.24
